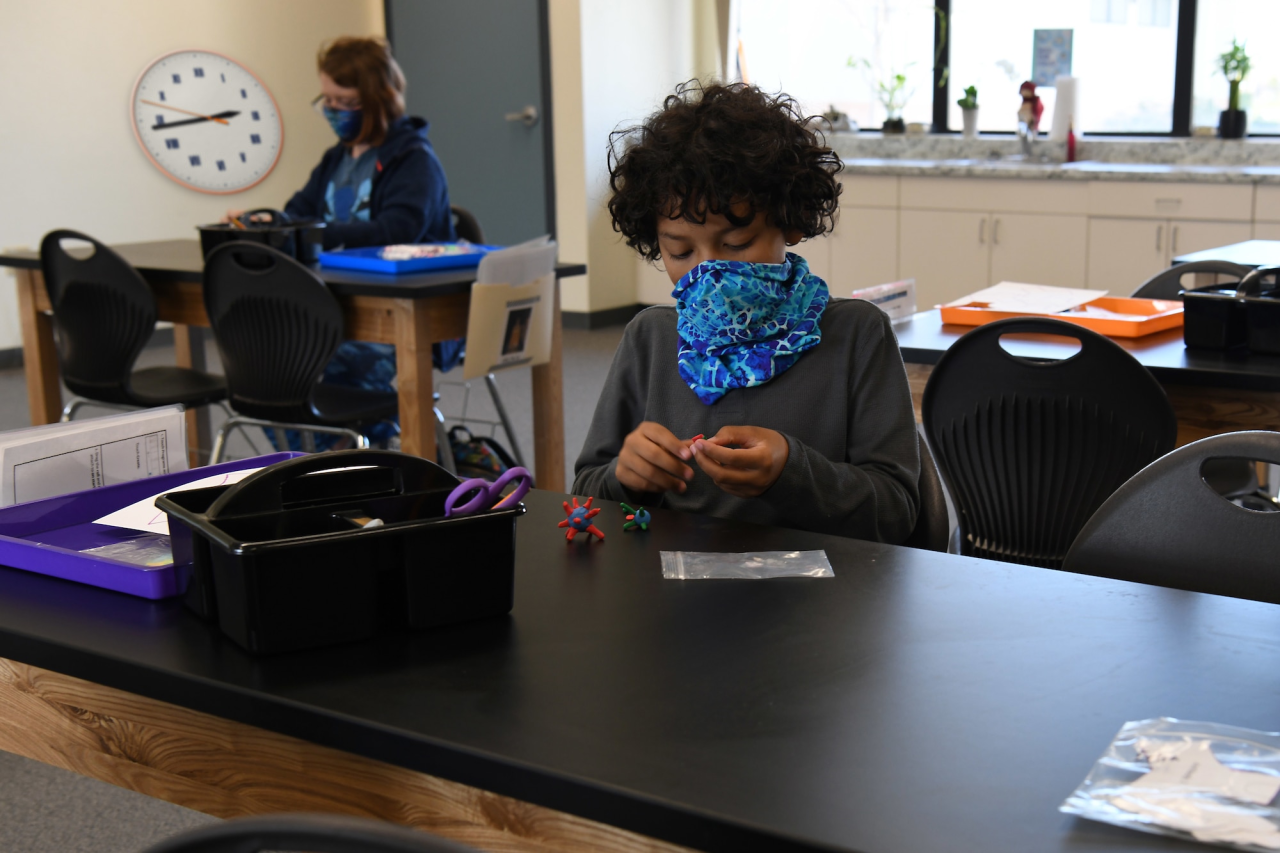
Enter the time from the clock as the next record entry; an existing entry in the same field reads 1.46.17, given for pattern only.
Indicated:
2.43.48
